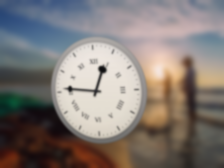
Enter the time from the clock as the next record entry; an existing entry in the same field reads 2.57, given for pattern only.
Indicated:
12.46
